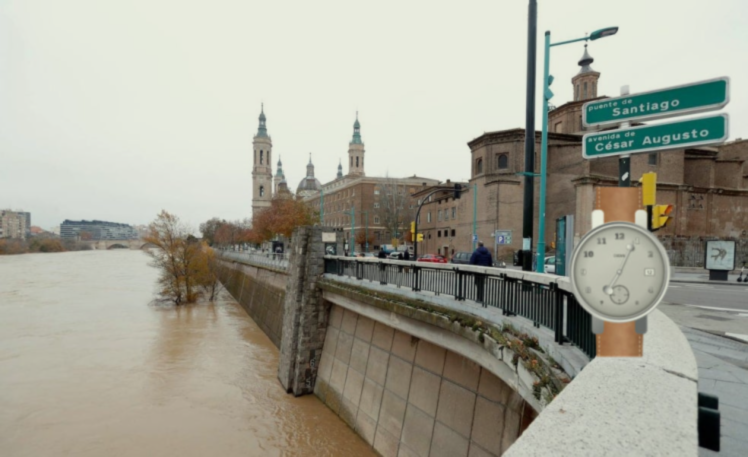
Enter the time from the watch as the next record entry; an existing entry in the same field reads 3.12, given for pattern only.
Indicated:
7.04
